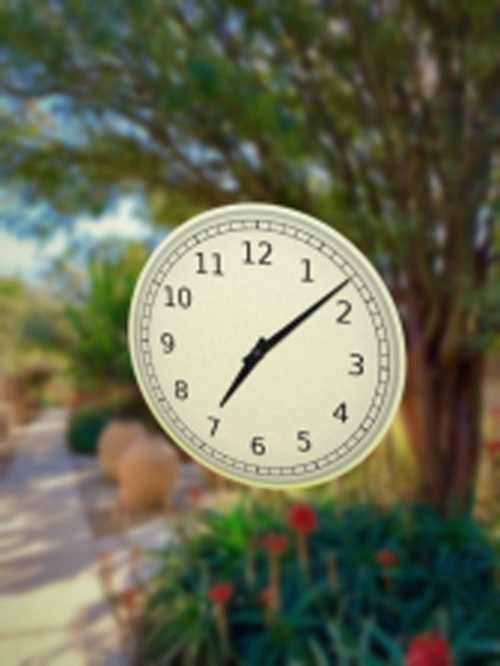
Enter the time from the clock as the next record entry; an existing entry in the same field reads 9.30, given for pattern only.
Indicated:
7.08
